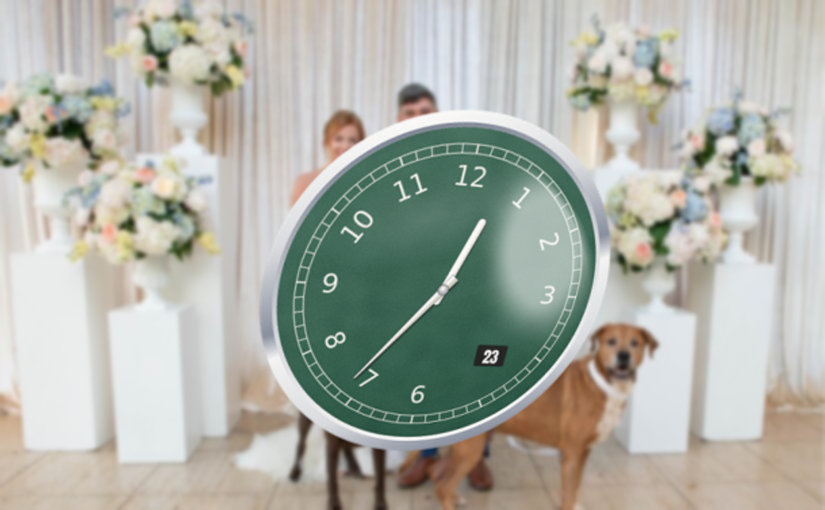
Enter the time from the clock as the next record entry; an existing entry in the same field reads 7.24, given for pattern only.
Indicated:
12.36
